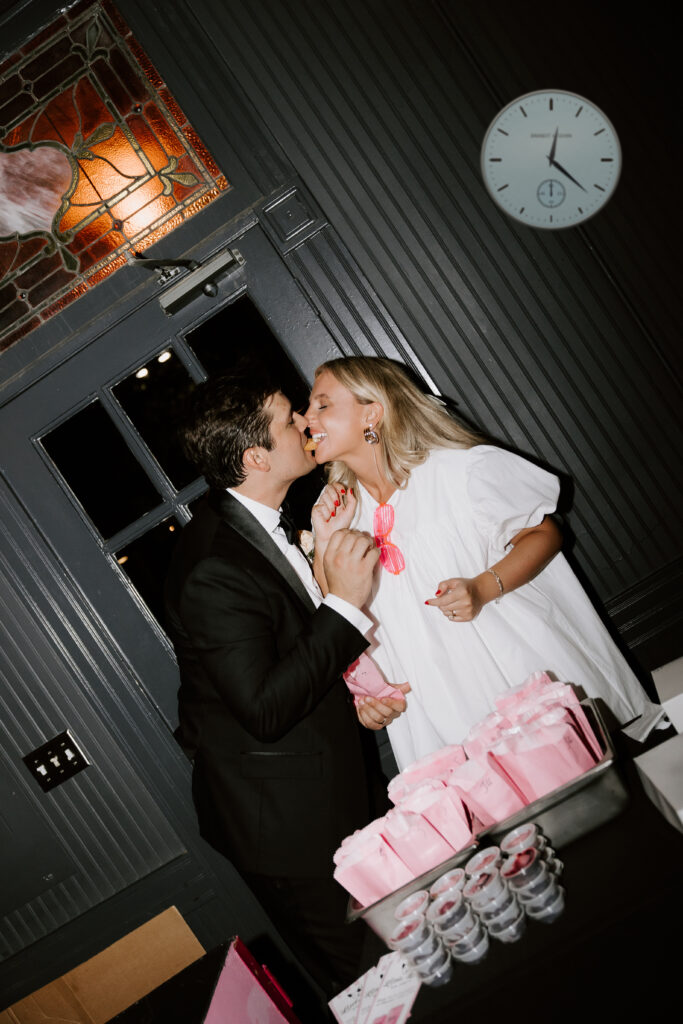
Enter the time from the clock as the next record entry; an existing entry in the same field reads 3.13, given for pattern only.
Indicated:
12.22
